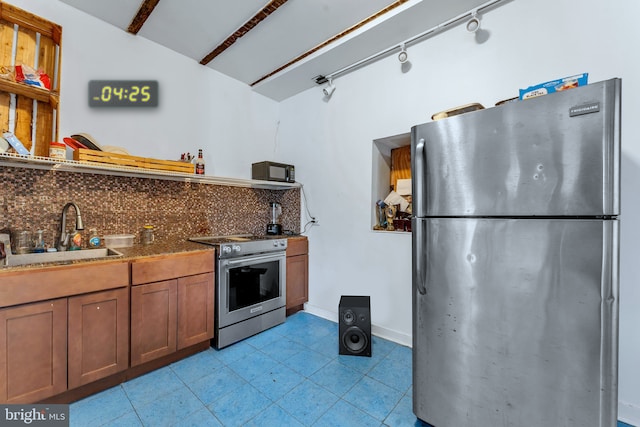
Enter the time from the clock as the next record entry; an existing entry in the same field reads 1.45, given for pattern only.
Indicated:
4.25
